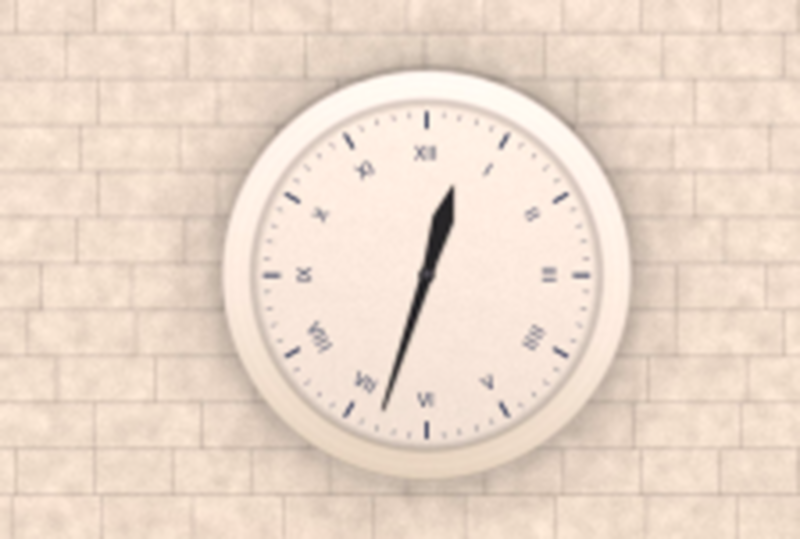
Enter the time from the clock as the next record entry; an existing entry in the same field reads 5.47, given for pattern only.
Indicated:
12.33
